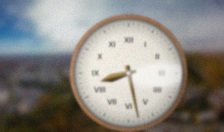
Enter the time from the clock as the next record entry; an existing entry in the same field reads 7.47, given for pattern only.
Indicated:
8.28
